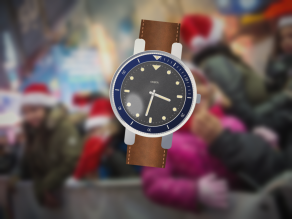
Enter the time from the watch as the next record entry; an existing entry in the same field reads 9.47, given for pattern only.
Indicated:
3.32
